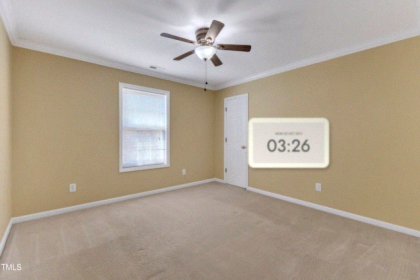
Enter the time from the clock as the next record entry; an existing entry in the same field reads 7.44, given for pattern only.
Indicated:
3.26
